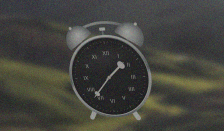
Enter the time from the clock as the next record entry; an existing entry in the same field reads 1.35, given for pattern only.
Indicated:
1.37
